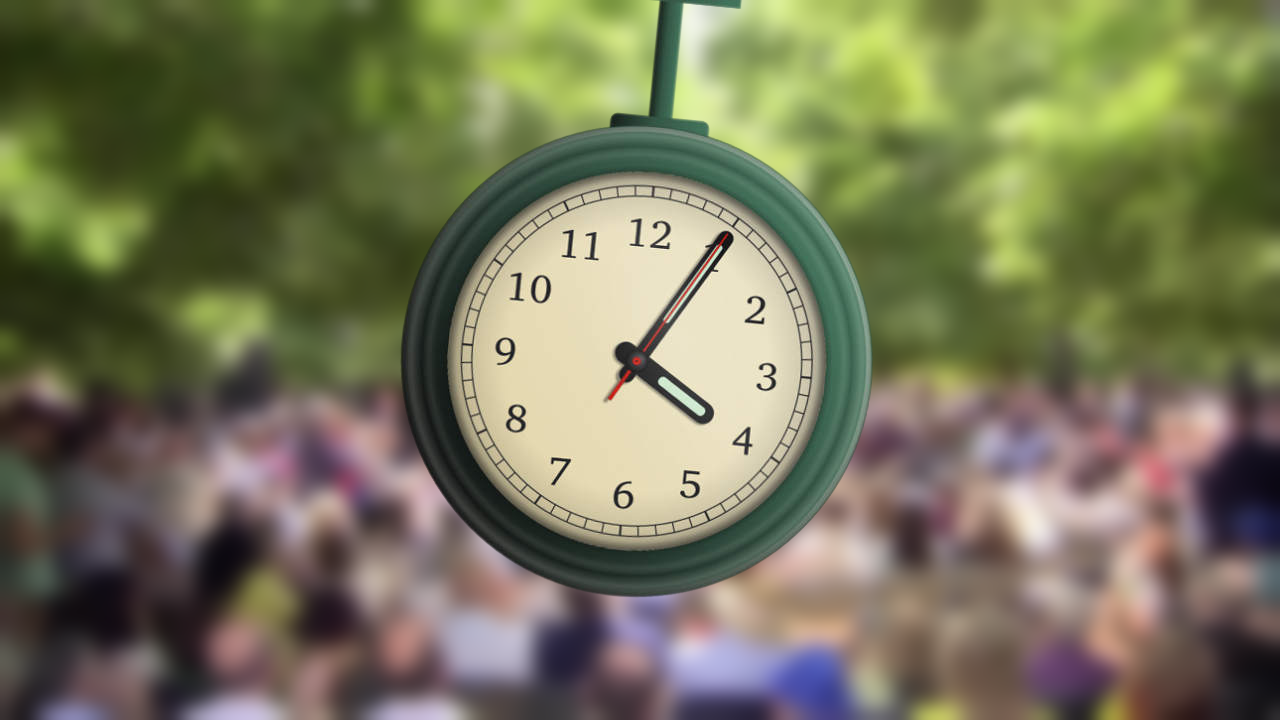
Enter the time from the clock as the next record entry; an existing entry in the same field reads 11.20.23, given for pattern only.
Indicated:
4.05.05
